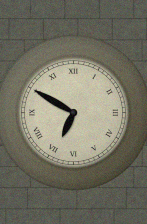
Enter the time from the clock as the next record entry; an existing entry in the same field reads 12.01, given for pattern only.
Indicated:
6.50
